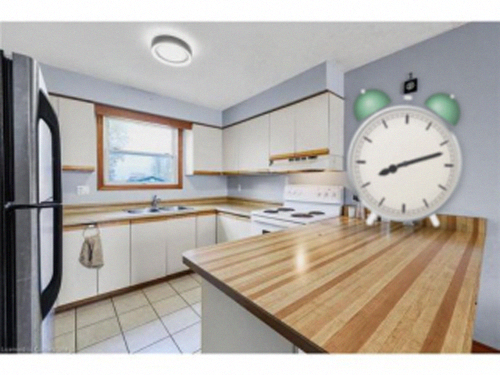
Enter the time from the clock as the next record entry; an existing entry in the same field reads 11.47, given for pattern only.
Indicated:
8.12
